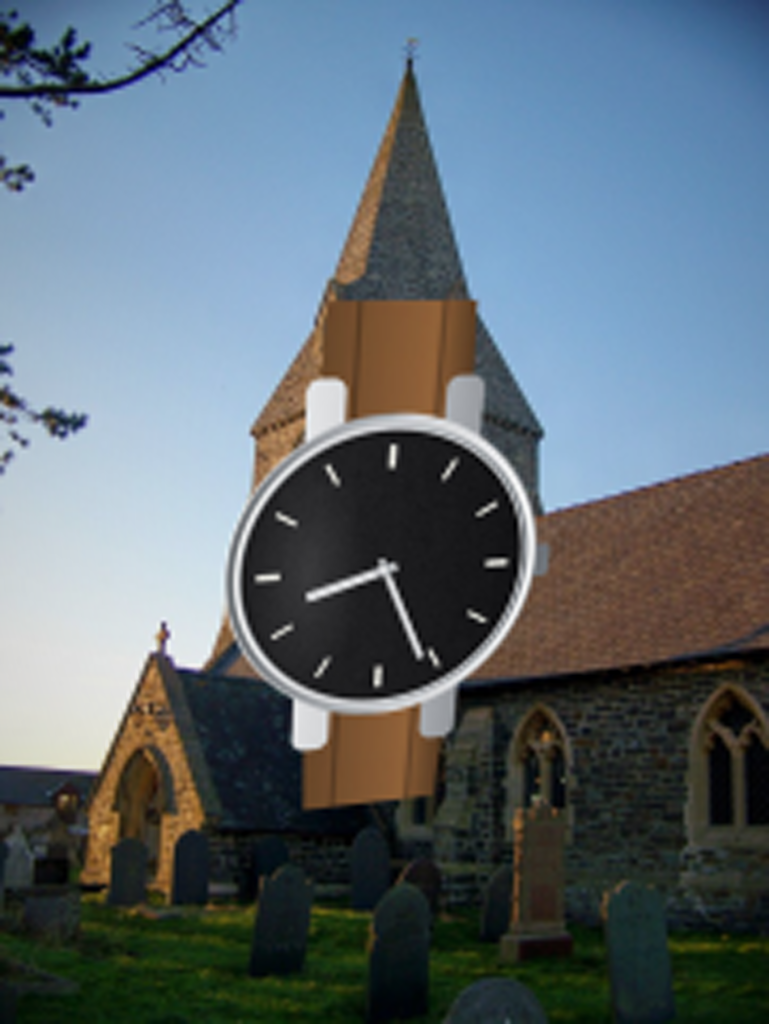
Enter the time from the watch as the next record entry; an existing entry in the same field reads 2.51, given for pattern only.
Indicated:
8.26
